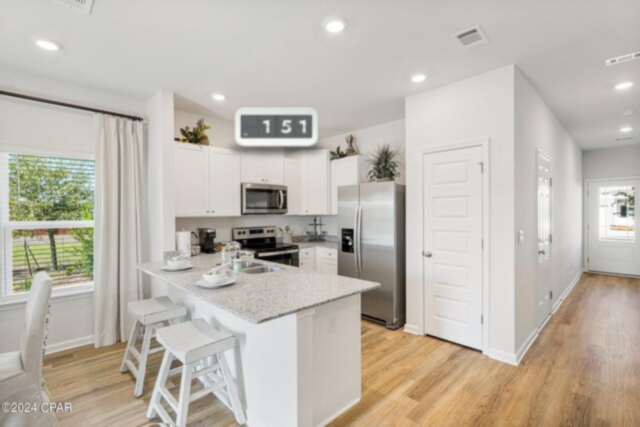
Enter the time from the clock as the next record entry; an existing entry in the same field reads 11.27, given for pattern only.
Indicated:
1.51
